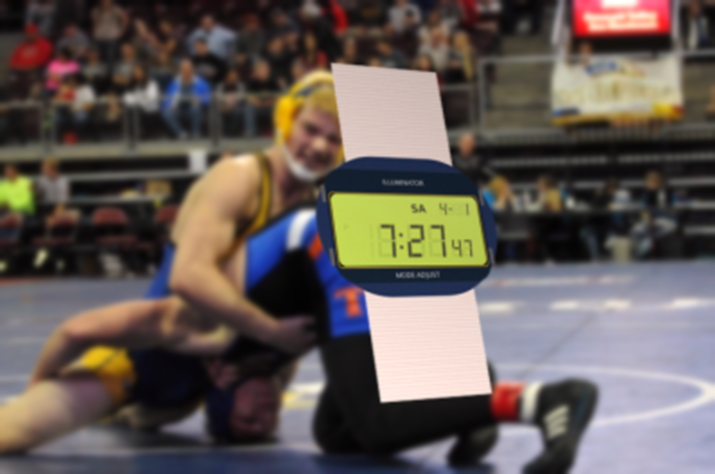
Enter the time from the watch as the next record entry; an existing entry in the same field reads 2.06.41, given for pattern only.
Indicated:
7.27.47
